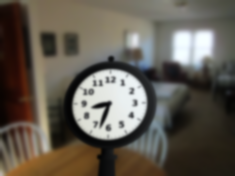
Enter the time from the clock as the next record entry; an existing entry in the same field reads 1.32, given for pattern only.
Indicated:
8.33
